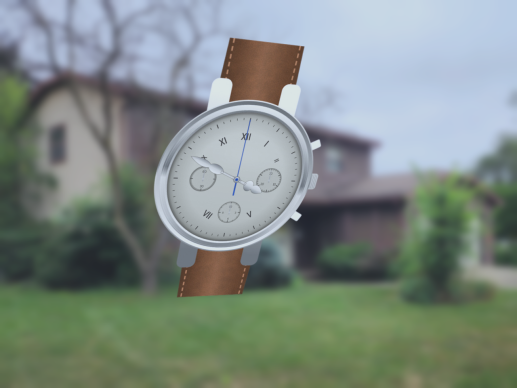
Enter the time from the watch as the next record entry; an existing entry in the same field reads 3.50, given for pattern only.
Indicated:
3.49
